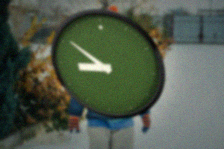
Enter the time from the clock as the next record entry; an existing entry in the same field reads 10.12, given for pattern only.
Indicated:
8.51
